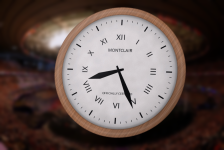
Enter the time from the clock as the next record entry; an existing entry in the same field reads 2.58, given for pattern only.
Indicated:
8.26
